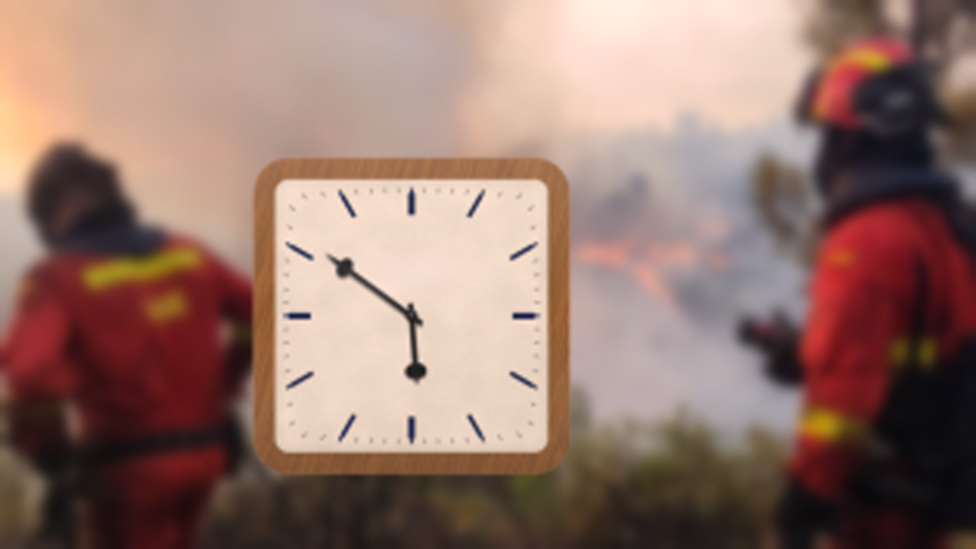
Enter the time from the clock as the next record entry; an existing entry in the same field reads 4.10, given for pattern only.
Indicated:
5.51
